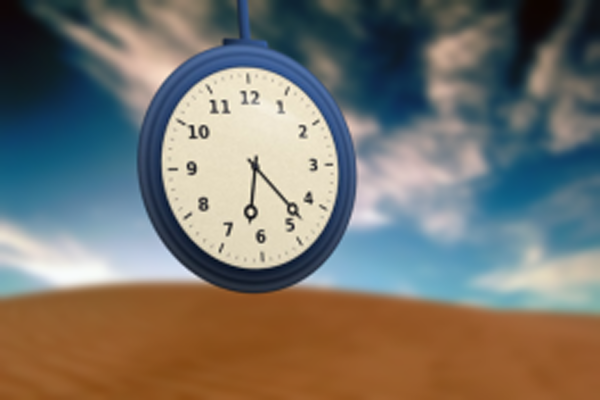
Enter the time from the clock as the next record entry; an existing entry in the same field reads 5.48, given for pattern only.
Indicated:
6.23
